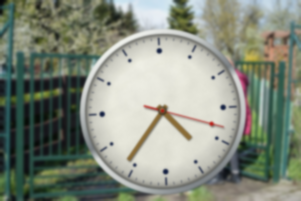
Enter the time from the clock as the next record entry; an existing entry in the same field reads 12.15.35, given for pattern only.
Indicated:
4.36.18
